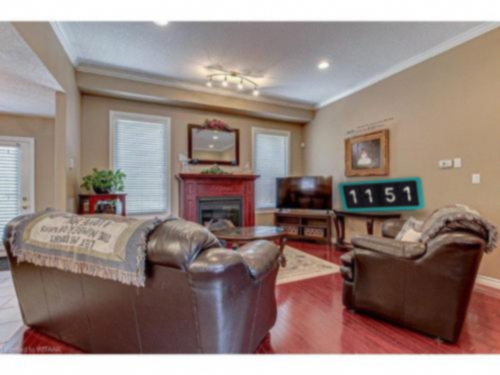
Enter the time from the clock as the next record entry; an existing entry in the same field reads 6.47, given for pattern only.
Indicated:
11.51
